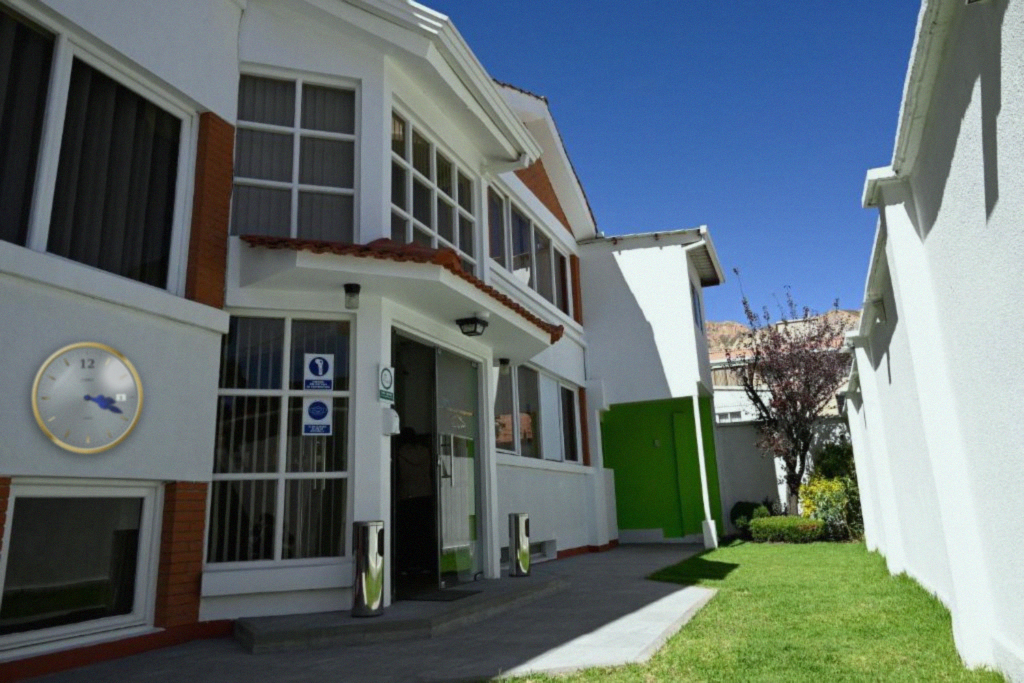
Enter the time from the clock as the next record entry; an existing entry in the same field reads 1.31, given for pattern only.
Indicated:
3.19
